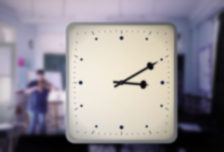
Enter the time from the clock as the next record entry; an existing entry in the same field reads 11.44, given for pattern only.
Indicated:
3.10
